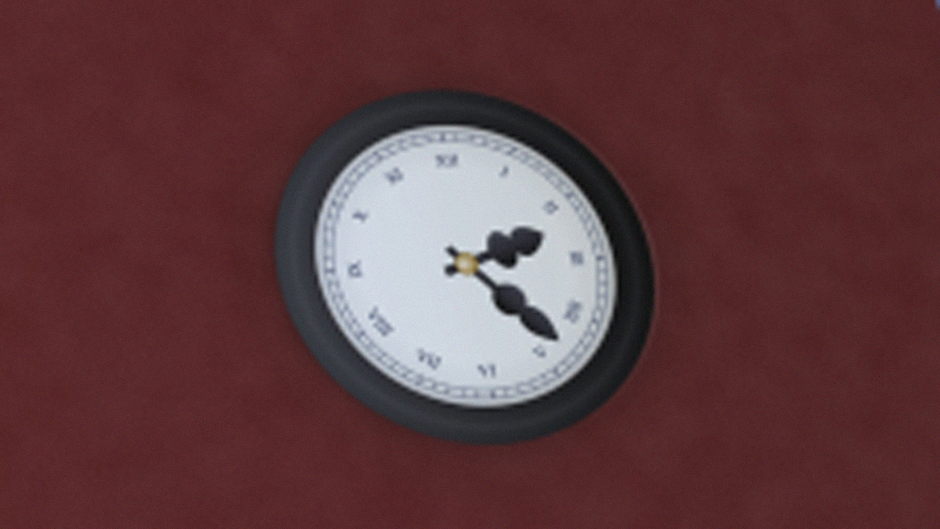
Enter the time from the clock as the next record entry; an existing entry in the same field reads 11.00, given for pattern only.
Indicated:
2.23
